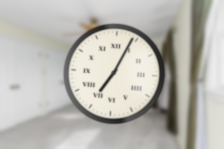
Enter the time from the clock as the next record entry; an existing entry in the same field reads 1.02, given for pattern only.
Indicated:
7.04
